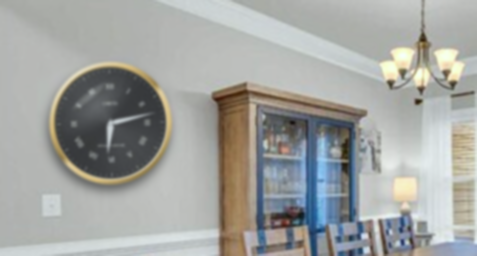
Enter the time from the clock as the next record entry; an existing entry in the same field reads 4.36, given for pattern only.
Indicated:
6.13
